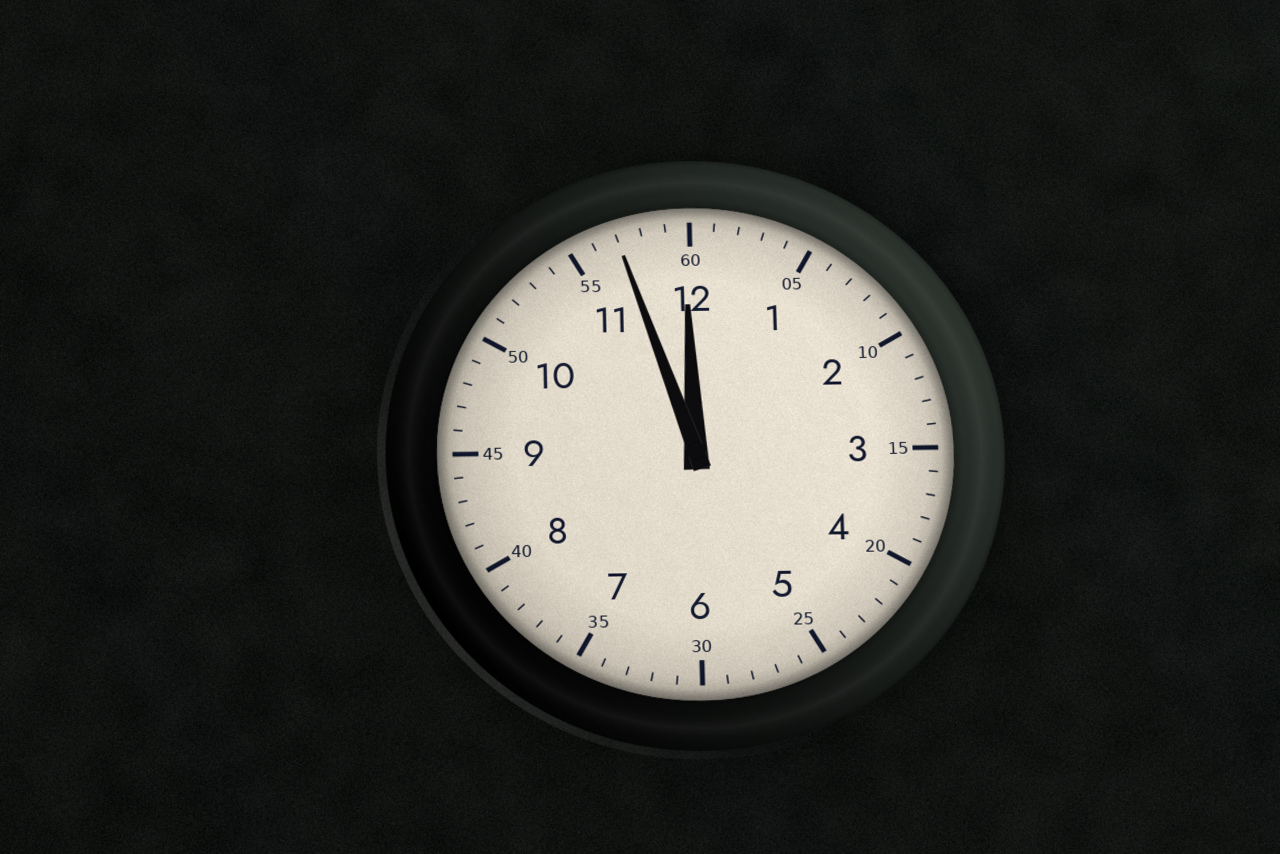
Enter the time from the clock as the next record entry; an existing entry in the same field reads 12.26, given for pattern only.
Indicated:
11.57
